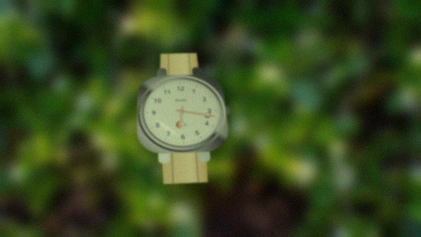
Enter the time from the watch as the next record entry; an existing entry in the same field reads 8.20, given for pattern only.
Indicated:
6.17
